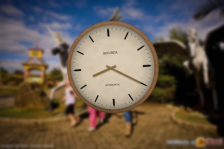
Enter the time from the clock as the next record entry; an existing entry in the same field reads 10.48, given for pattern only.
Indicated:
8.20
